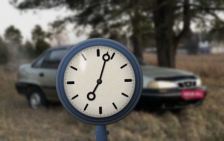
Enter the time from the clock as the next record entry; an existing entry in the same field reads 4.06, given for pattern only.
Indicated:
7.03
